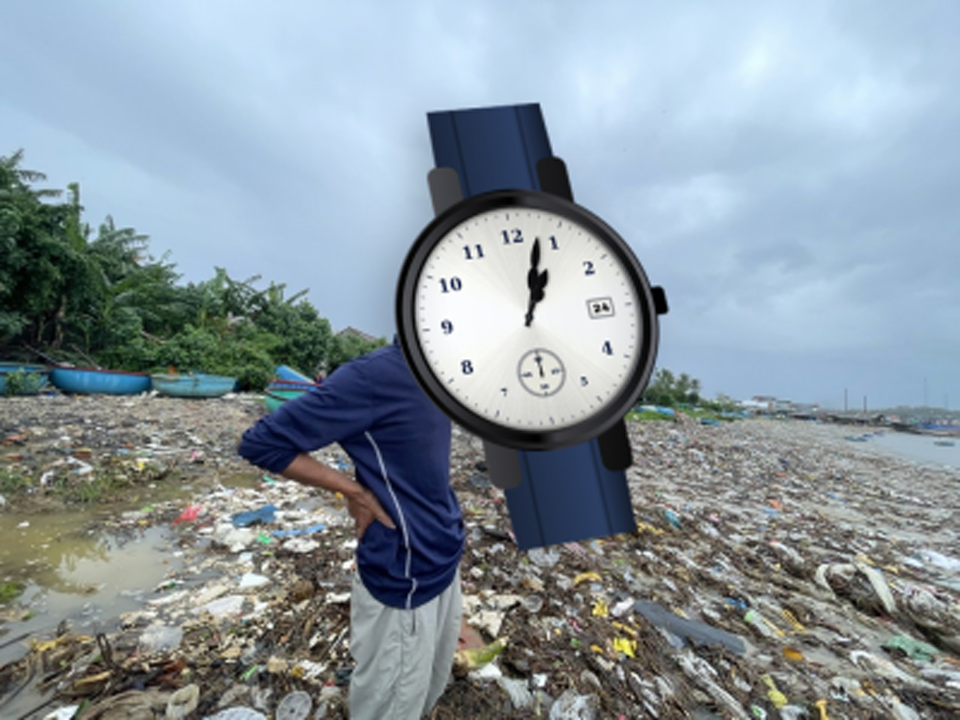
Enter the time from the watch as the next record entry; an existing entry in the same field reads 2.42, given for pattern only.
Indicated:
1.03
